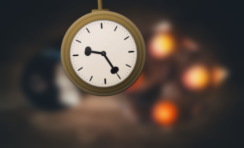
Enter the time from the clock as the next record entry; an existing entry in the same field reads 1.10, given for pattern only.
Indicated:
9.25
